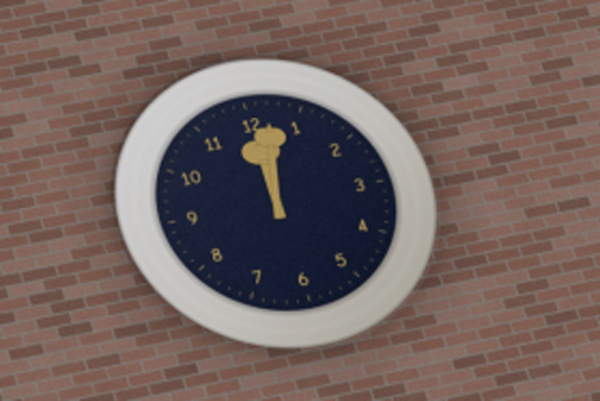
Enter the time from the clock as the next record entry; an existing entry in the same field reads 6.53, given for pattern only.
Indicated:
12.02
